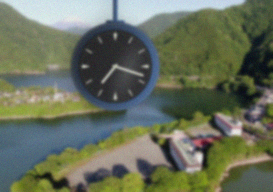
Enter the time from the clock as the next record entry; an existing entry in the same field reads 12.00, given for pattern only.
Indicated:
7.18
